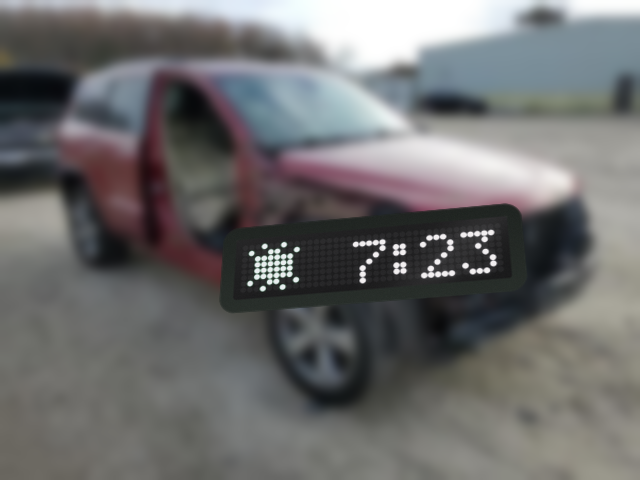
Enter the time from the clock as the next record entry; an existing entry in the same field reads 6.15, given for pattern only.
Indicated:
7.23
